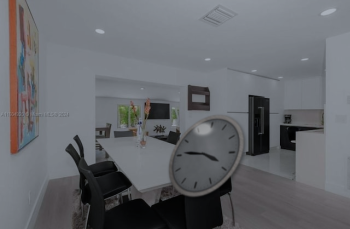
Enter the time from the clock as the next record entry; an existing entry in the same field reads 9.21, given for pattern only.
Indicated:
3.46
